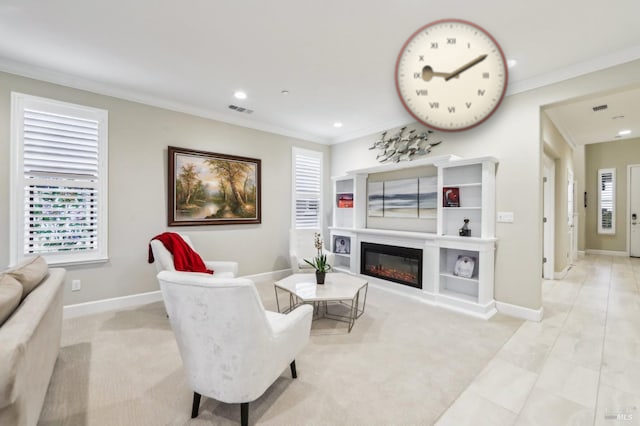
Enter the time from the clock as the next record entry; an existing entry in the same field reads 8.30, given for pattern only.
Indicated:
9.10
